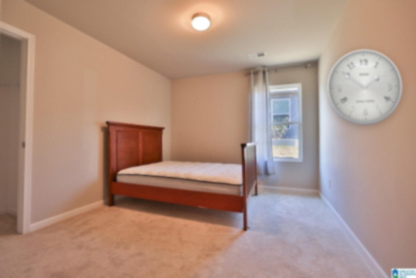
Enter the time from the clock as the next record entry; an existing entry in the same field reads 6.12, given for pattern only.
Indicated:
1.51
